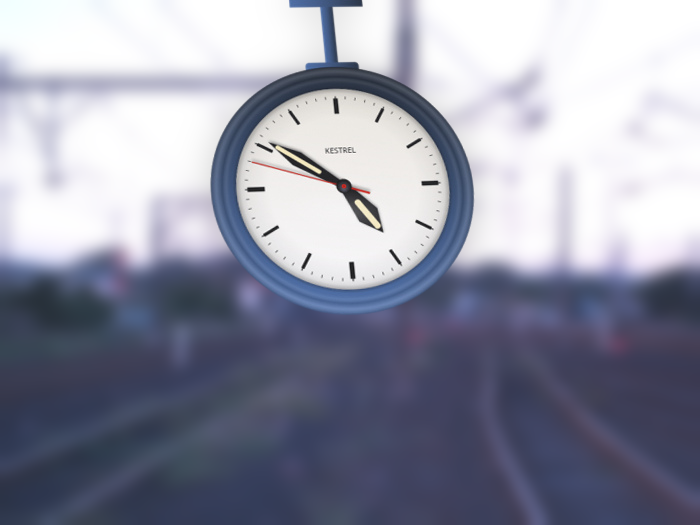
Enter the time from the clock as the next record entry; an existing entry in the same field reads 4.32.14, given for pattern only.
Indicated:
4.50.48
